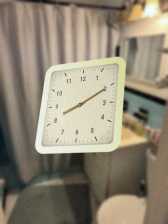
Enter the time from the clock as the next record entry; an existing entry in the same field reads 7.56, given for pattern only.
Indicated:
8.10
